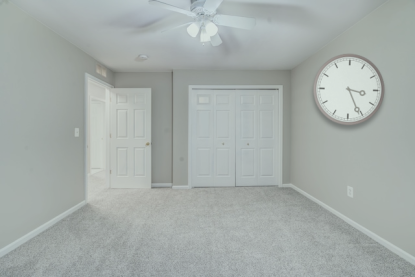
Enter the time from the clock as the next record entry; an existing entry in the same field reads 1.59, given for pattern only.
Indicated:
3.26
